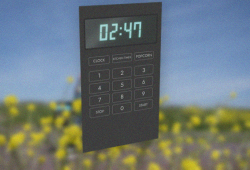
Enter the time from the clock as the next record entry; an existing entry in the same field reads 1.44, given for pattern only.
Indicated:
2.47
